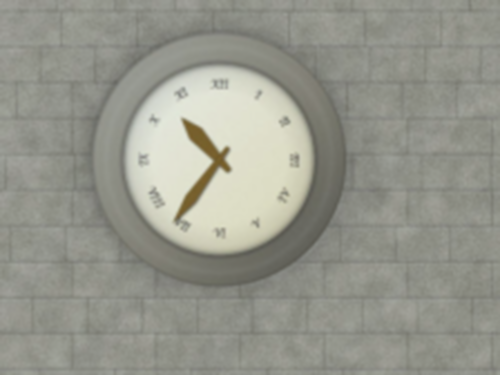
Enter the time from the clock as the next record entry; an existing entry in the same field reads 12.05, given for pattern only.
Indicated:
10.36
